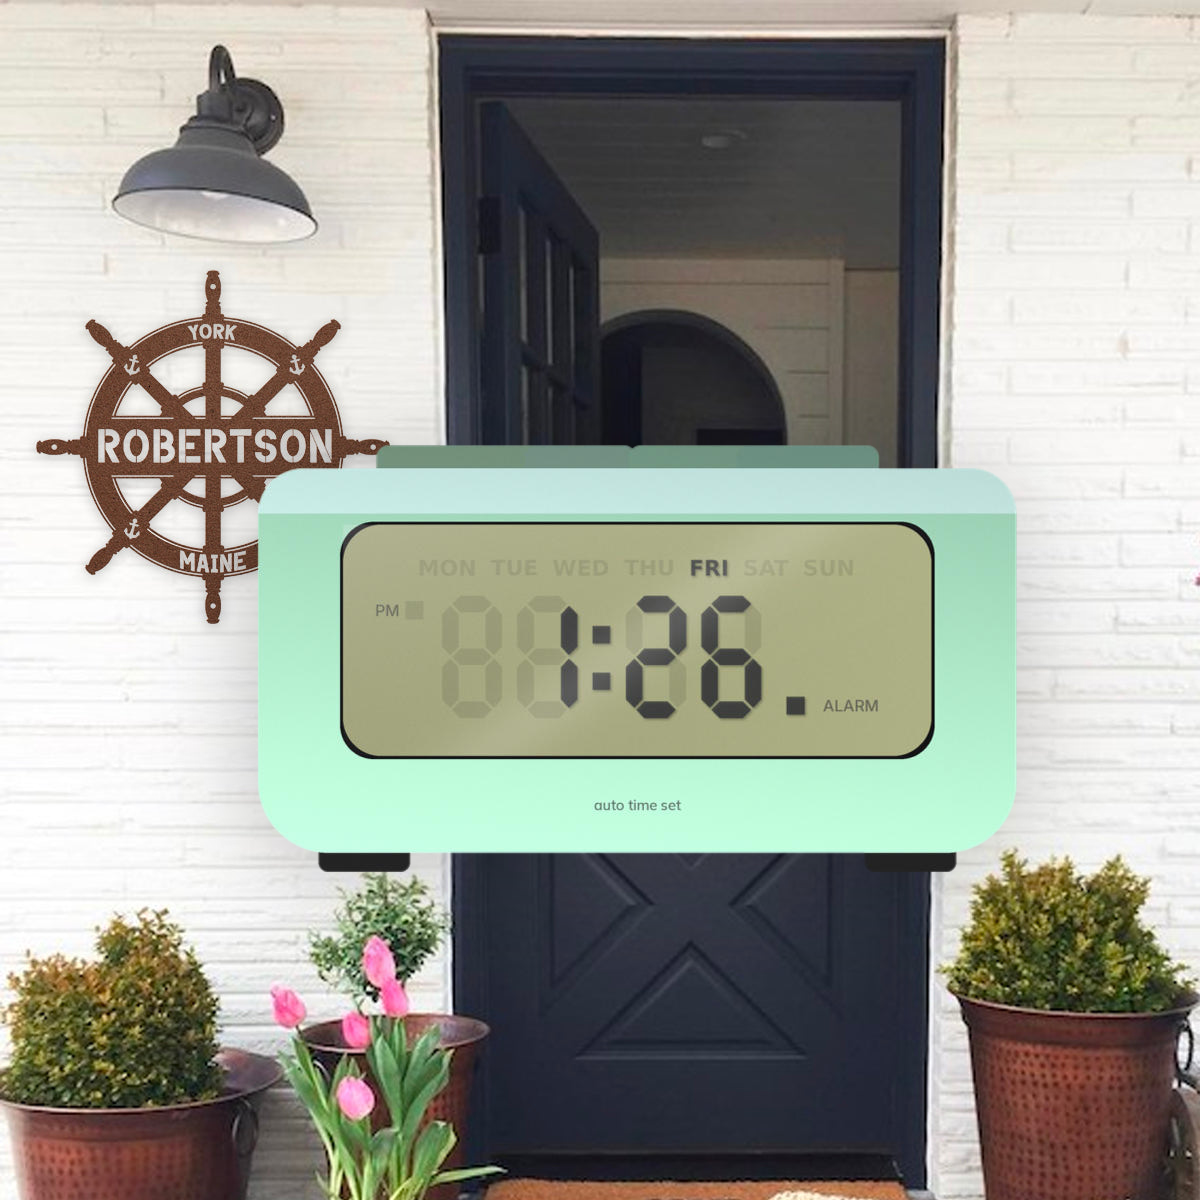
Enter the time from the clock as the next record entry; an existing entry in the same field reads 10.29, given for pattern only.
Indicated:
1.26
